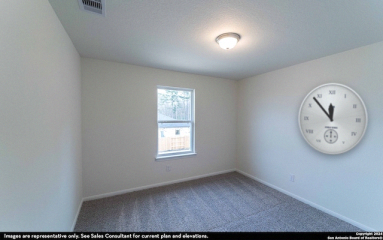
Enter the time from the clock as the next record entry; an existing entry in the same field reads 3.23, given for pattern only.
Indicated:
11.53
